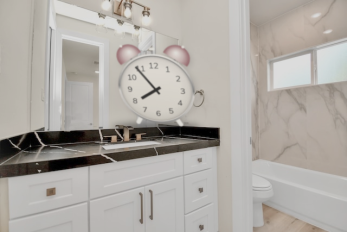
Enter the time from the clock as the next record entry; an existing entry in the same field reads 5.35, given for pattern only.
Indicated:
7.54
